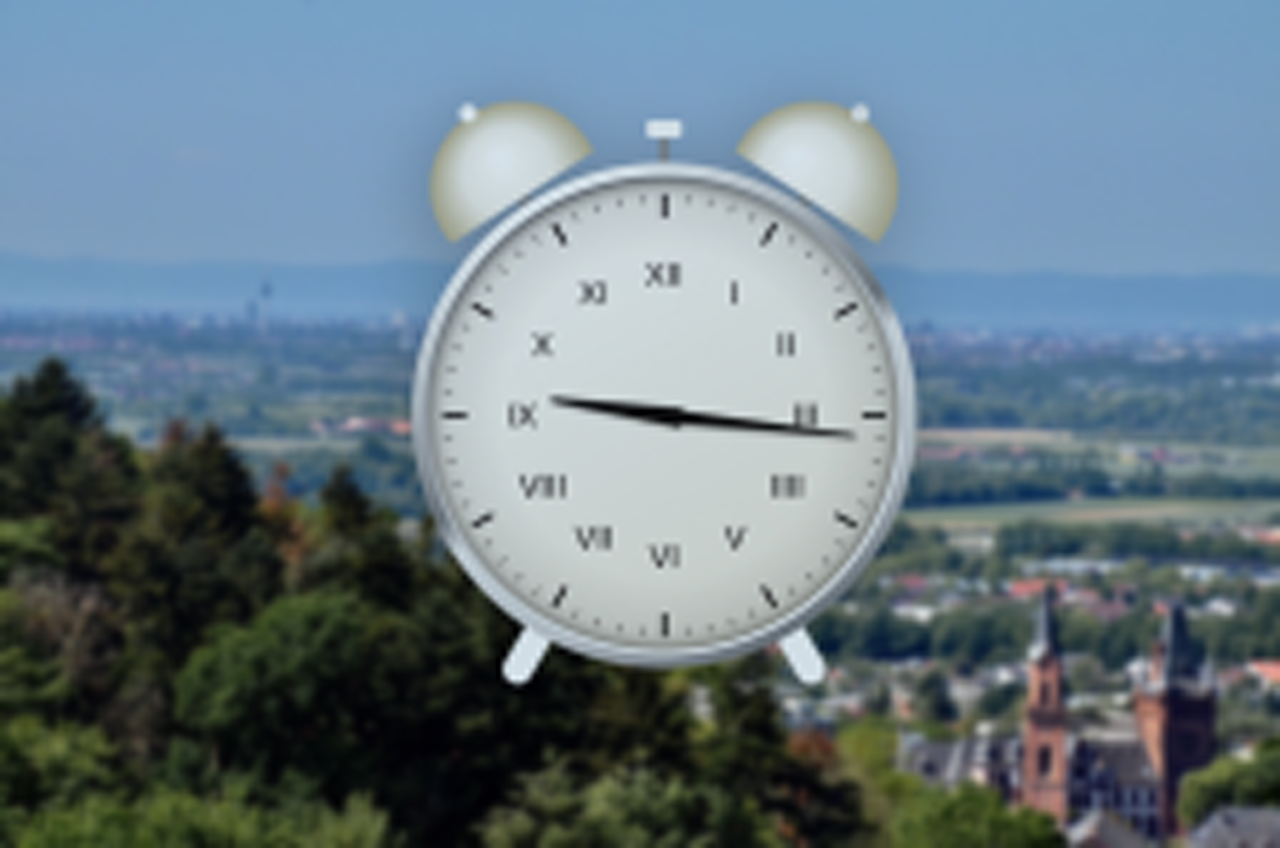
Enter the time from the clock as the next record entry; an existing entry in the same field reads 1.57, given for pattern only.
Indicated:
9.16
